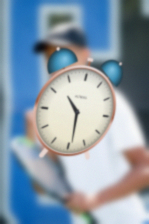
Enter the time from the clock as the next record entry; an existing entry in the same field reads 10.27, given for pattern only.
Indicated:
10.29
